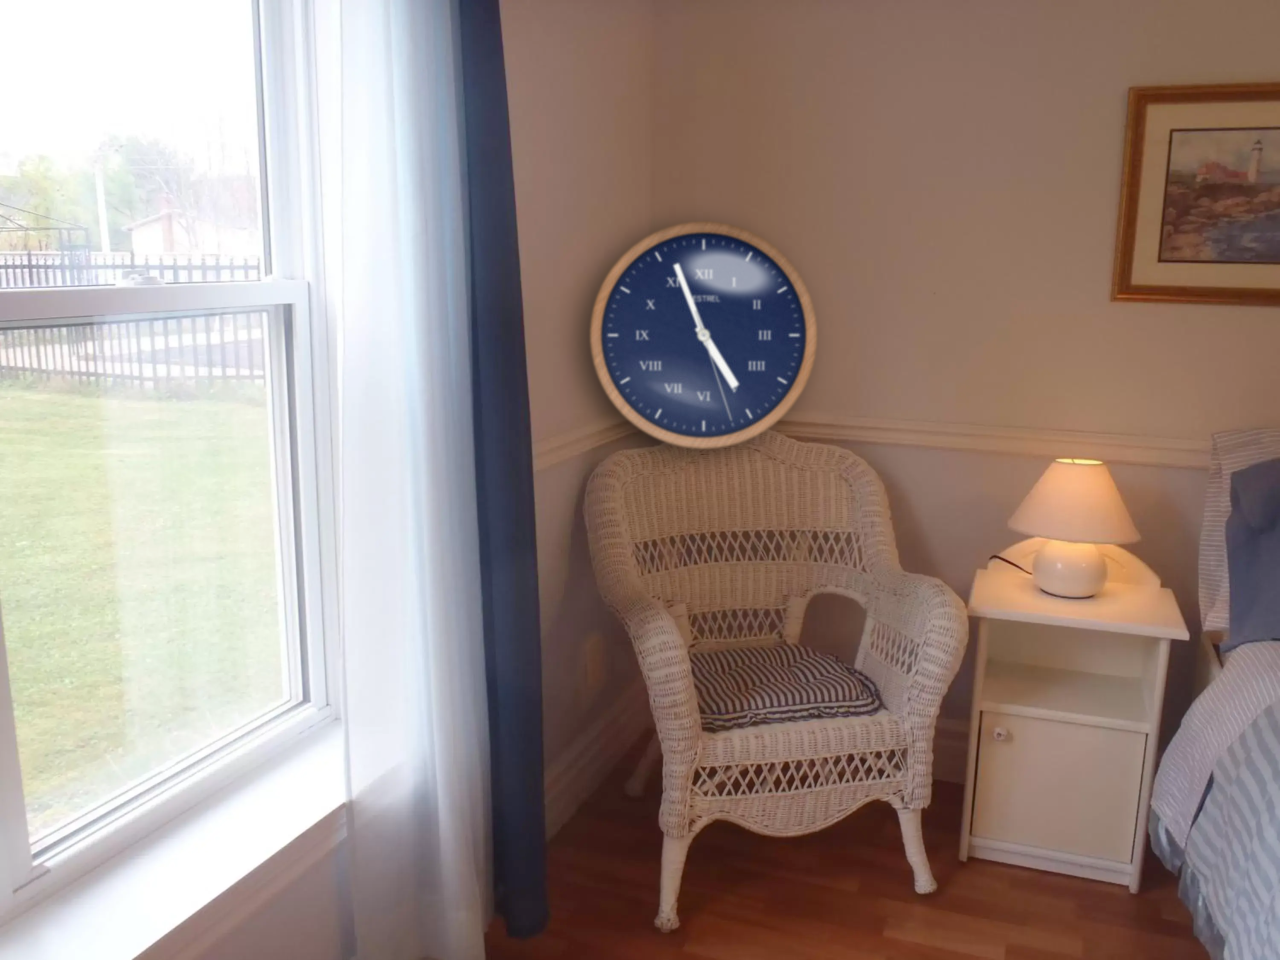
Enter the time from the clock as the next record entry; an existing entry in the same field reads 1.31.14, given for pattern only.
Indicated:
4.56.27
